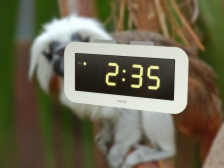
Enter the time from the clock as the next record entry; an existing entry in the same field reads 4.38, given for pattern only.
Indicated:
2.35
